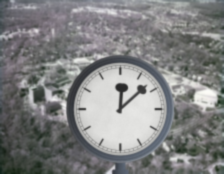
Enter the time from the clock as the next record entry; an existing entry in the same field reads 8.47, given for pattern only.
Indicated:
12.08
